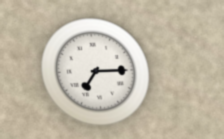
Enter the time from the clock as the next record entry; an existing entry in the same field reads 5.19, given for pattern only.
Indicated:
7.15
